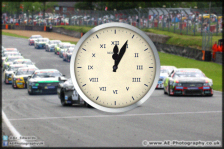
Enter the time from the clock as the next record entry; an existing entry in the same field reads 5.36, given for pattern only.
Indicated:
12.04
